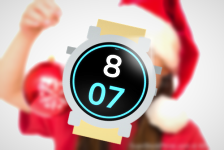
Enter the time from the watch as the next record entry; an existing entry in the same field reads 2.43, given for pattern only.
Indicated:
8.07
